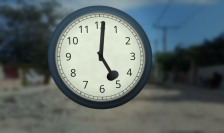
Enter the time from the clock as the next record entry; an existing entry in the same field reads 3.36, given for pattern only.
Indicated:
5.01
